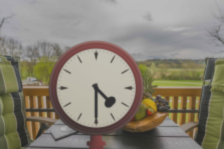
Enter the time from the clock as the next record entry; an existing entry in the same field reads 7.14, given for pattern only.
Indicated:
4.30
